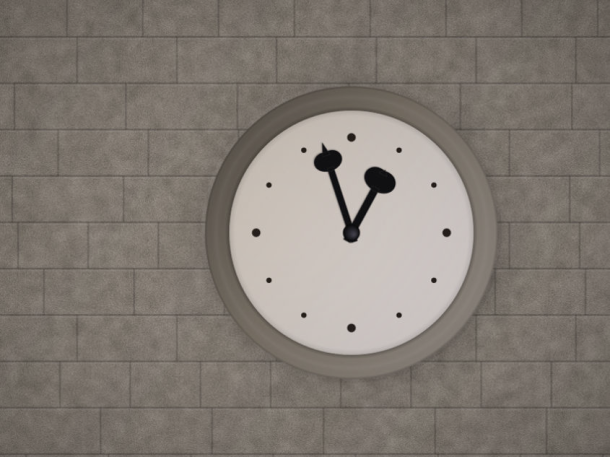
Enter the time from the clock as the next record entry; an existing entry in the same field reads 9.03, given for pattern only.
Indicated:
12.57
